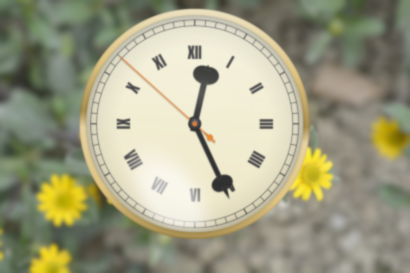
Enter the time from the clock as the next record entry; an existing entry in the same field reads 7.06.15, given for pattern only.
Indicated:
12.25.52
